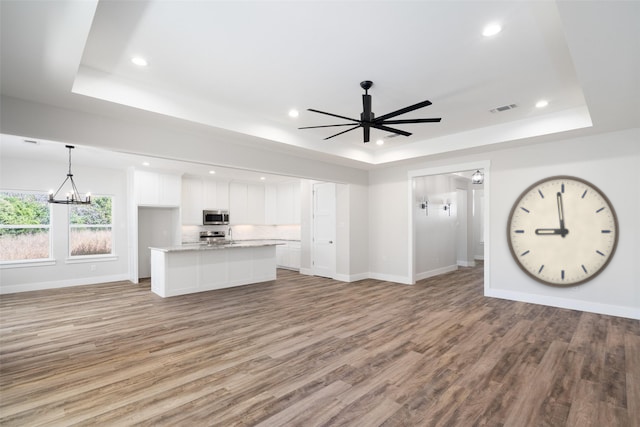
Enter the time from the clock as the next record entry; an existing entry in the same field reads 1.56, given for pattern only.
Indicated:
8.59
